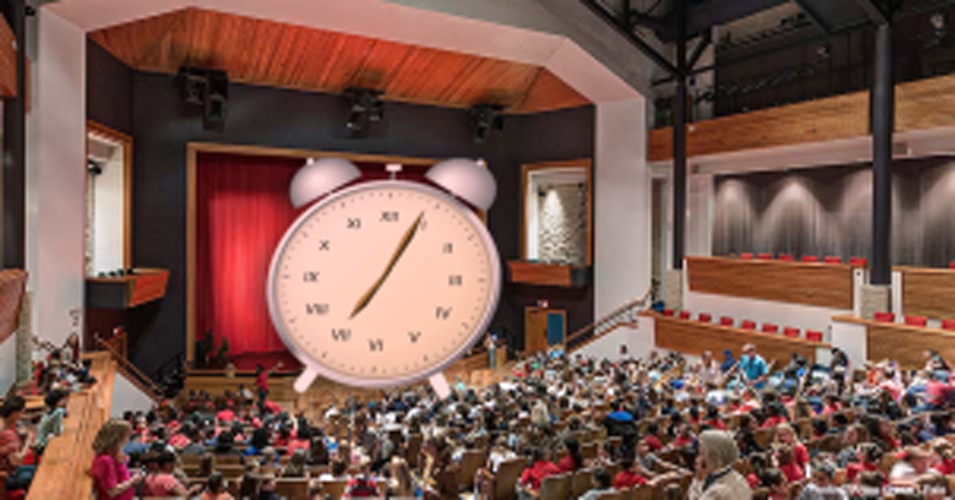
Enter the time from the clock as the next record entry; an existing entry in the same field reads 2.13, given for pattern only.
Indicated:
7.04
